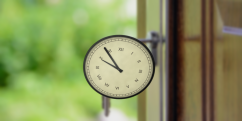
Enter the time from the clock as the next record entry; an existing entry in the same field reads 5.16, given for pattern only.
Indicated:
9.54
